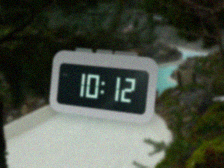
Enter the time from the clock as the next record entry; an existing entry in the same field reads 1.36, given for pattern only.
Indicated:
10.12
